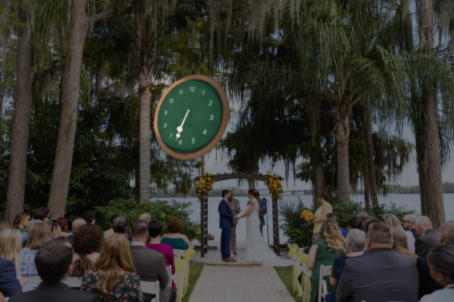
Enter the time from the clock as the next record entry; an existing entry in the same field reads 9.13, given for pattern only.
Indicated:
6.32
